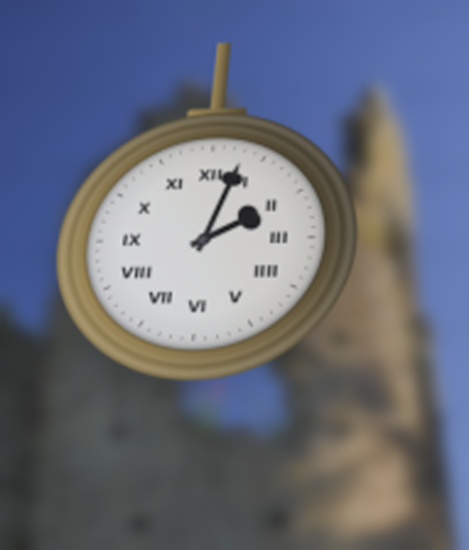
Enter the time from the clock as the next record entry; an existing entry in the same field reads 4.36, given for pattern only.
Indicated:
2.03
